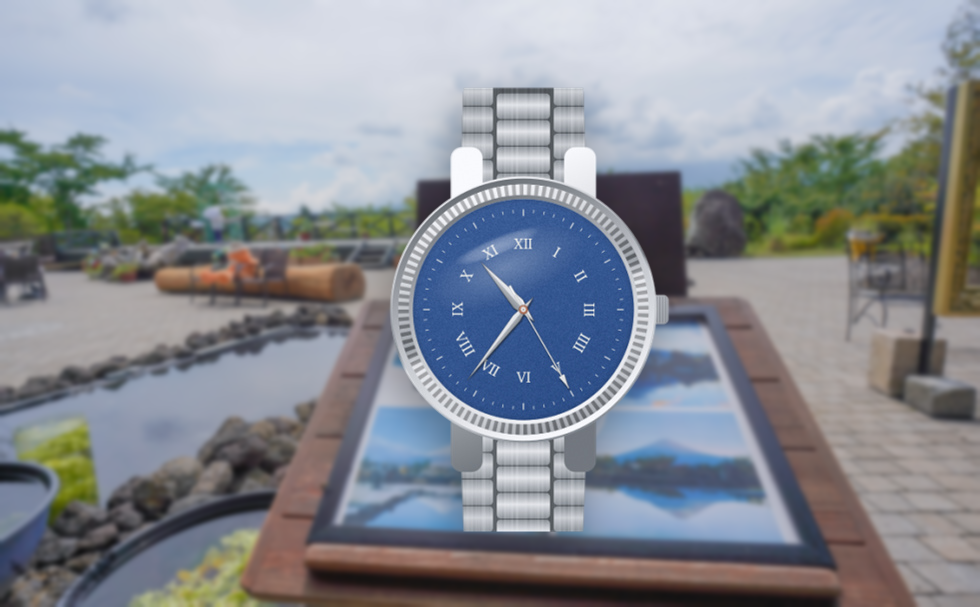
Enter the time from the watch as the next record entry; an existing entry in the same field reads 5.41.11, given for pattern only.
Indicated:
10.36.25
